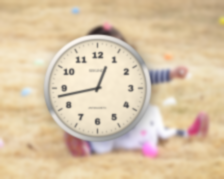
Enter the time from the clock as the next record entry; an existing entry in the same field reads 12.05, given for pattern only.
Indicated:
12.43
